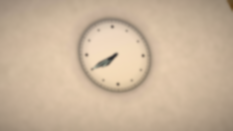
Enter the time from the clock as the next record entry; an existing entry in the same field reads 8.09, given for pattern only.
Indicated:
7.40
